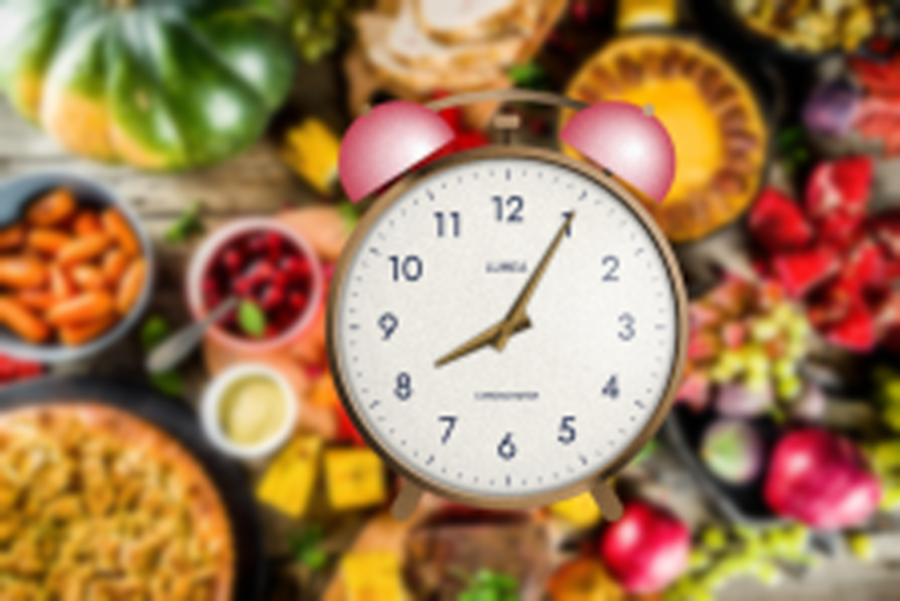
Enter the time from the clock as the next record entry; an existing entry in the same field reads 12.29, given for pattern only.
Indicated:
8.05
